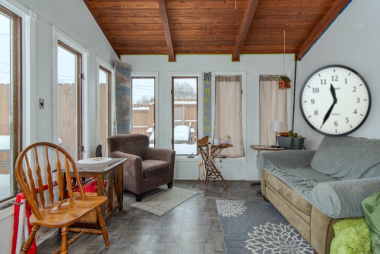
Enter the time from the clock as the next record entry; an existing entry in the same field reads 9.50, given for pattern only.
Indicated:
11.35
